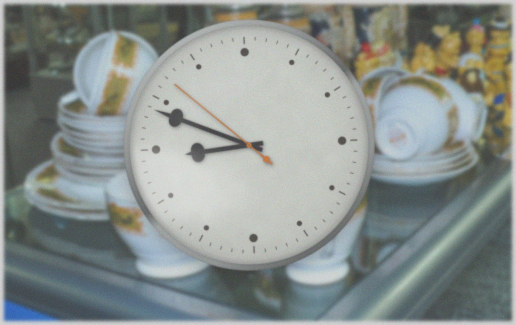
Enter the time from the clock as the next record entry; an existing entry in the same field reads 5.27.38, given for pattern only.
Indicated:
8.48.52
